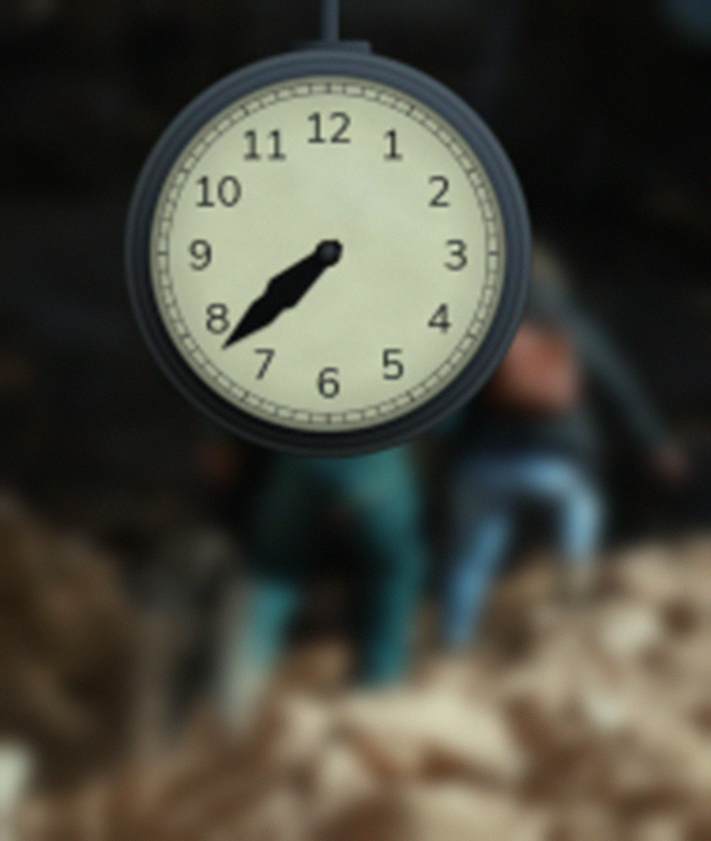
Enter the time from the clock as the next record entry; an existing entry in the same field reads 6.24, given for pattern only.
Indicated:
7.38
